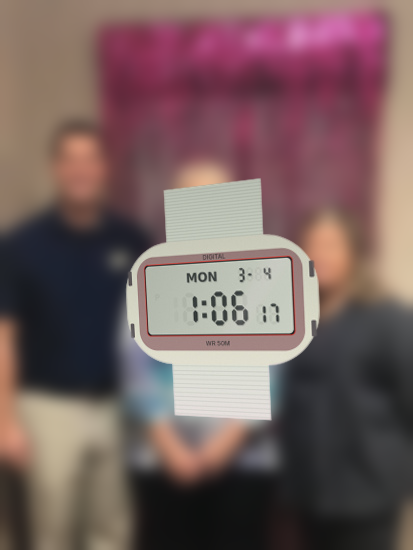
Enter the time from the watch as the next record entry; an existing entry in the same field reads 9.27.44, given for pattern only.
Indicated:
1.06.17
